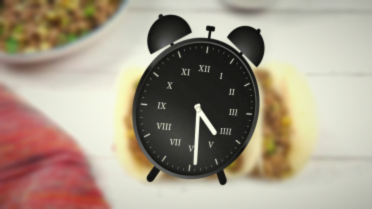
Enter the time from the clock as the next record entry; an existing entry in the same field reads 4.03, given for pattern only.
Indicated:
4.29
